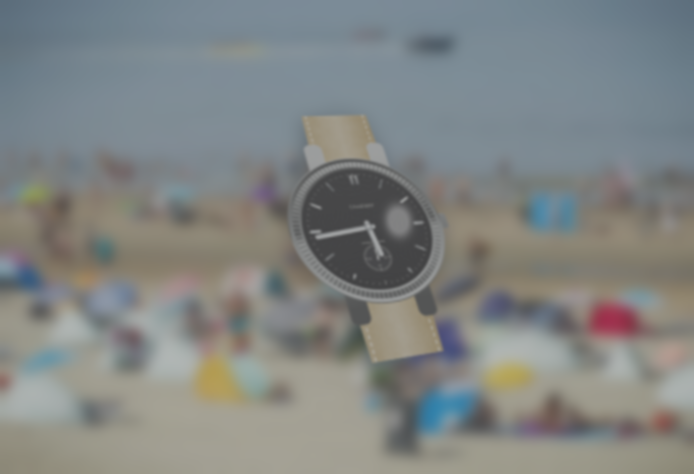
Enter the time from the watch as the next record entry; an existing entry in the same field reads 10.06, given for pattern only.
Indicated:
5.44
